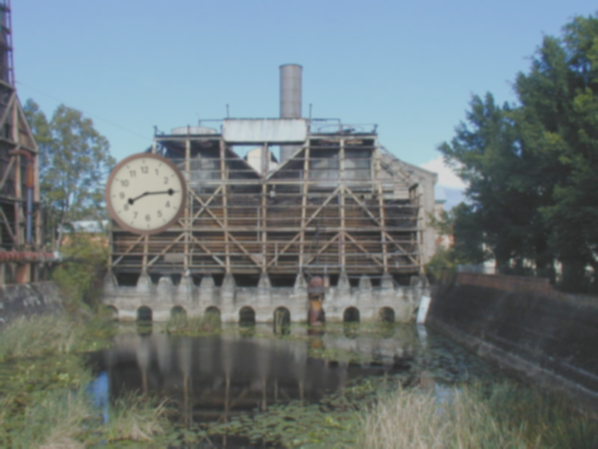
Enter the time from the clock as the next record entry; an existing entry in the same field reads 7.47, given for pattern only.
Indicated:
8.15
